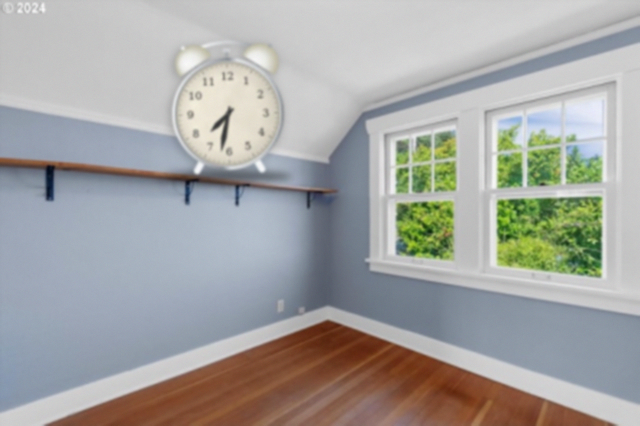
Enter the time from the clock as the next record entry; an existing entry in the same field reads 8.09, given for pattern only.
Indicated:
7.32
